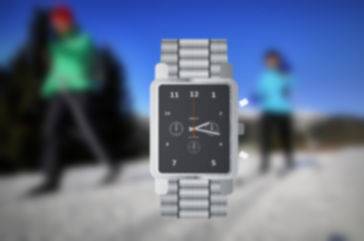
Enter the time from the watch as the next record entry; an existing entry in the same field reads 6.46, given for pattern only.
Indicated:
2.17
